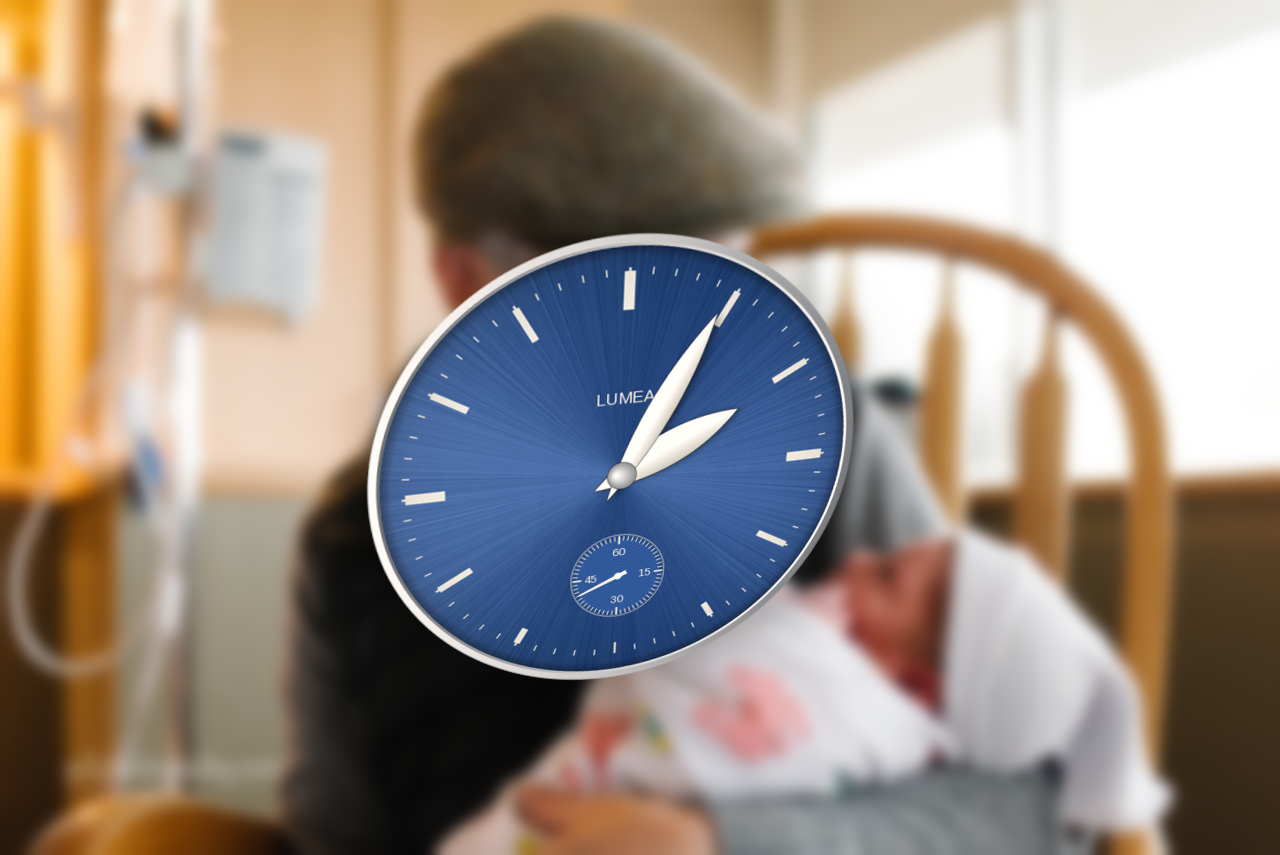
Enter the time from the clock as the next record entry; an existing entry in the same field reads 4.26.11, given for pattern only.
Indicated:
2.04.41
